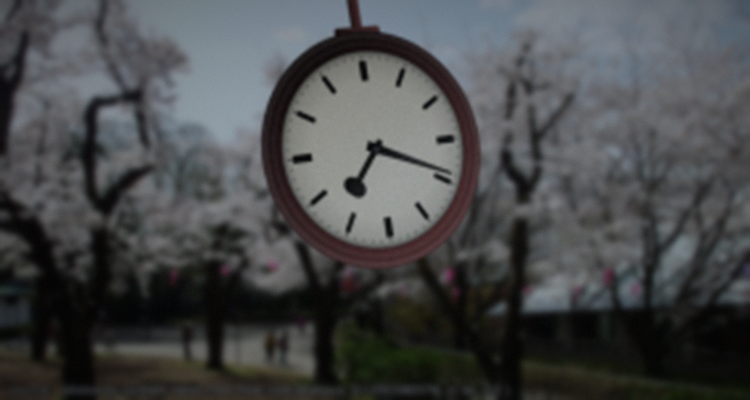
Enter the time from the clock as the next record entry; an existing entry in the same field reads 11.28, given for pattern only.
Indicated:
7.19
